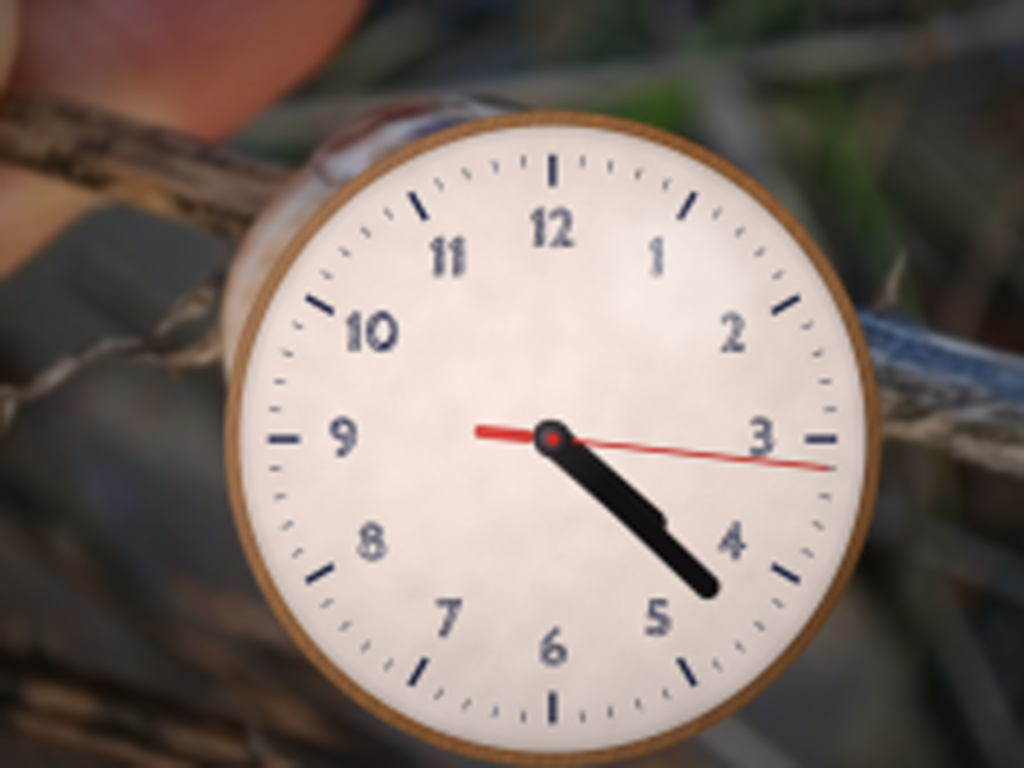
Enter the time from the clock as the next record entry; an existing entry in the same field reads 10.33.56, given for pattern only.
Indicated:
4.22.16
